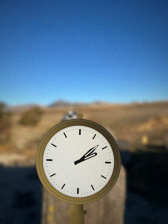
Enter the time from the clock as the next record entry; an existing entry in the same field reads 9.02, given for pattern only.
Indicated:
2.08
